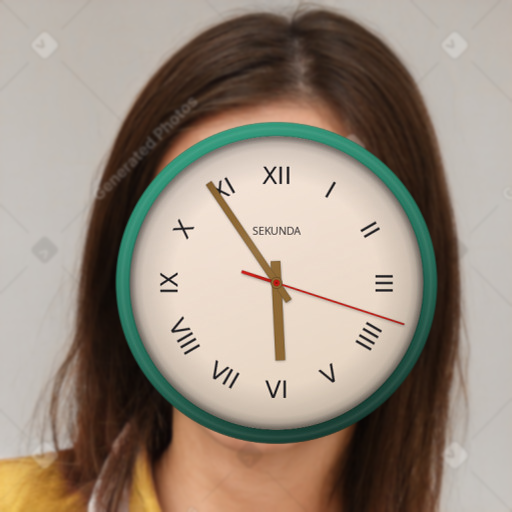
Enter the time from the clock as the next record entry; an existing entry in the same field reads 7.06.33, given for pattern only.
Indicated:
5.54.18
